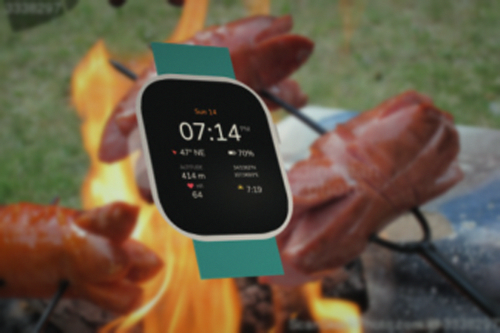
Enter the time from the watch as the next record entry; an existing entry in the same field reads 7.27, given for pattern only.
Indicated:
7.14
